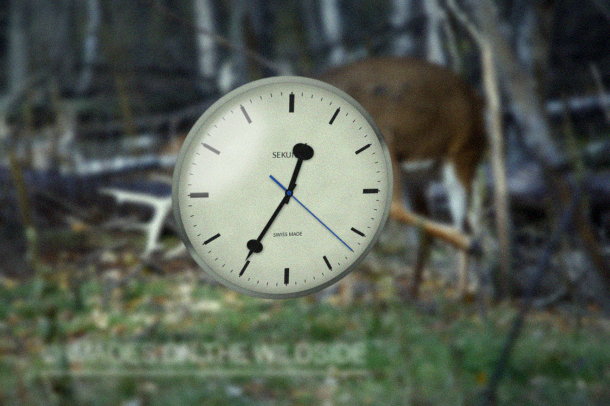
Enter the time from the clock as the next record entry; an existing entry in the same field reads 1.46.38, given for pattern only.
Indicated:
12.35.22
